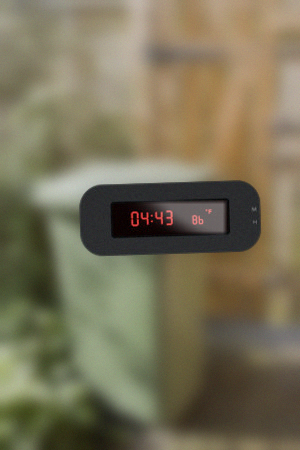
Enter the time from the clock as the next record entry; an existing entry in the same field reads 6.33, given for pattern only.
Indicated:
4.43
